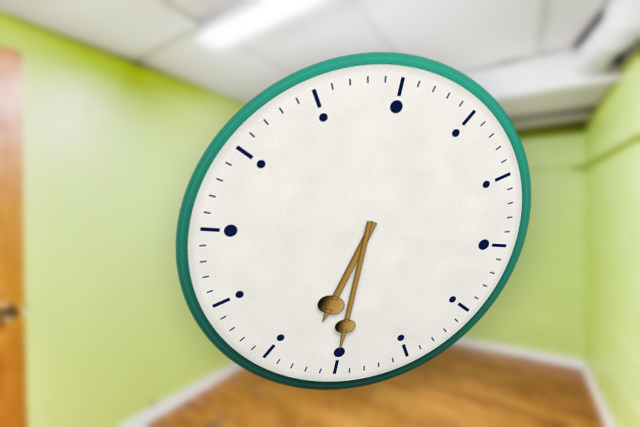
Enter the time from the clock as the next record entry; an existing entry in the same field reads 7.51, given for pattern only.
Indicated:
6.30
